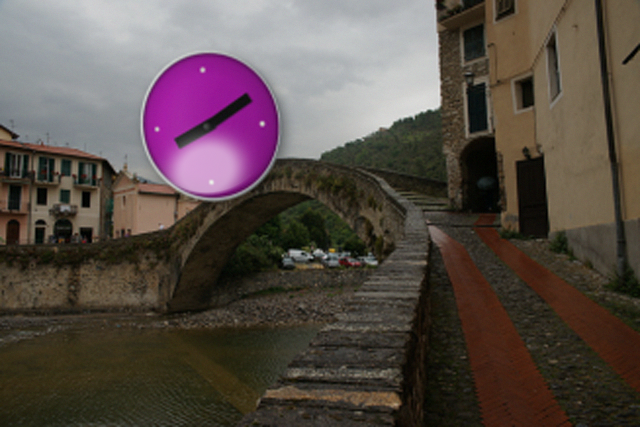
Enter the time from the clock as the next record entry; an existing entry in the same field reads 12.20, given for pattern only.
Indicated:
8.10
